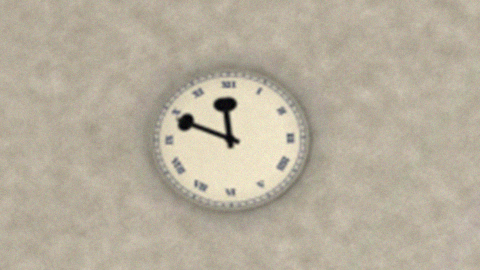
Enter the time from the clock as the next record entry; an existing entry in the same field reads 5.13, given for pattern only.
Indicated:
11.49
